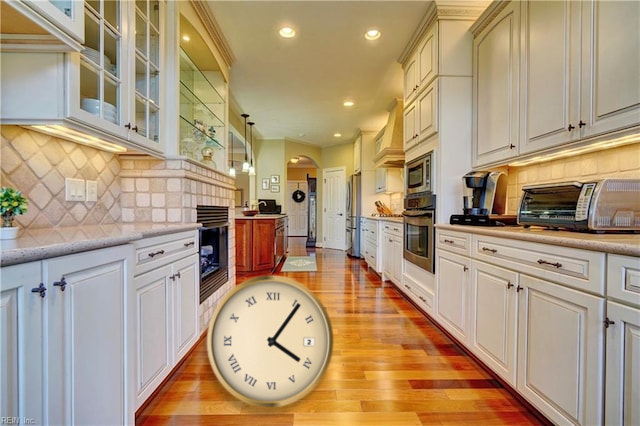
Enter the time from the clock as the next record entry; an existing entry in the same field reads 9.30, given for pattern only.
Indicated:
4.06
